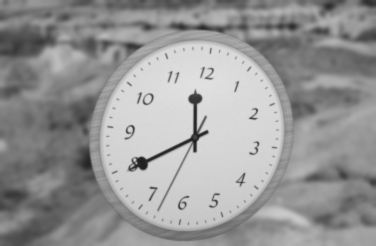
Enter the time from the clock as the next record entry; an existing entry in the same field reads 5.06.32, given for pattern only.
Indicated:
11.39.33
